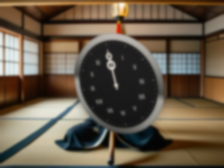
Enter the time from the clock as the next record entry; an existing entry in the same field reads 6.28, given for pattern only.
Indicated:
12.00
